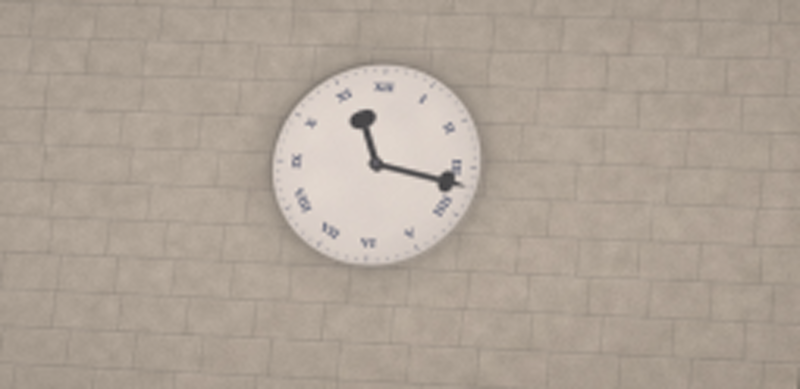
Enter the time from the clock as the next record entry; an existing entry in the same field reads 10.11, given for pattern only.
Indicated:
11.17
